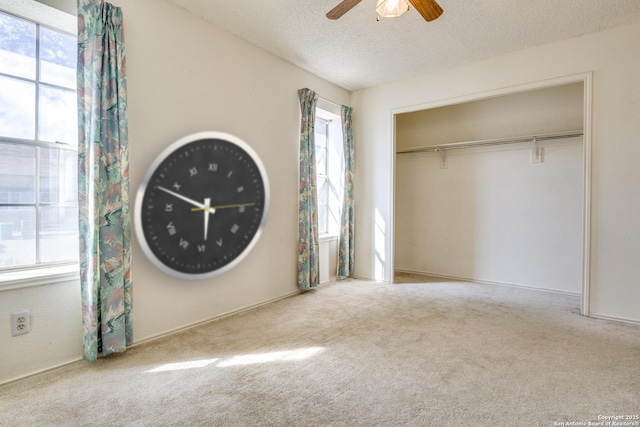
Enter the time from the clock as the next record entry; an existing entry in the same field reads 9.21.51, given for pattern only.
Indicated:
5.48.14
